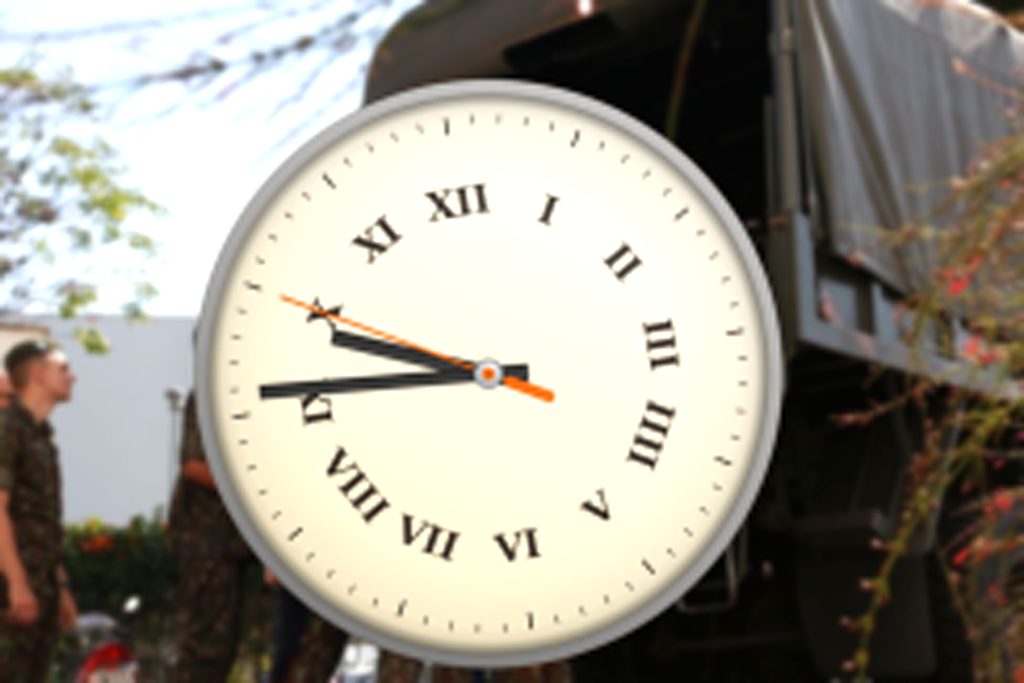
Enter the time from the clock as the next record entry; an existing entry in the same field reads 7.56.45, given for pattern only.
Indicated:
9.45.50
